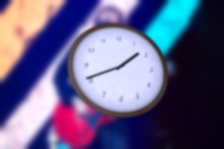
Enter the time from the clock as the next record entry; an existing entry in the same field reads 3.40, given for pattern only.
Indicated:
1.41
